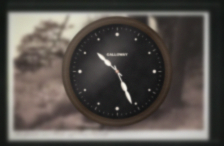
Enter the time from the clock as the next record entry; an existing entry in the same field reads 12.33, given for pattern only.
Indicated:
10.26
